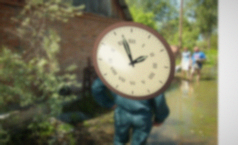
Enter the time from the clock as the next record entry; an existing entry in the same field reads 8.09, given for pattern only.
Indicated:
1.57
